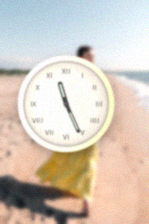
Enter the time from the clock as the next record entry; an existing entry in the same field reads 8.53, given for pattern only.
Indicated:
11.26
